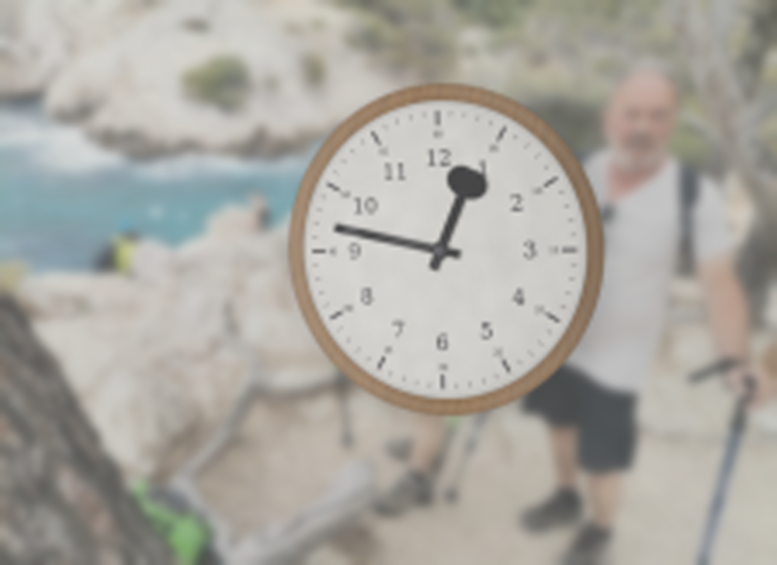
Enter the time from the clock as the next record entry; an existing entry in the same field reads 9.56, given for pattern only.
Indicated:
12.47
